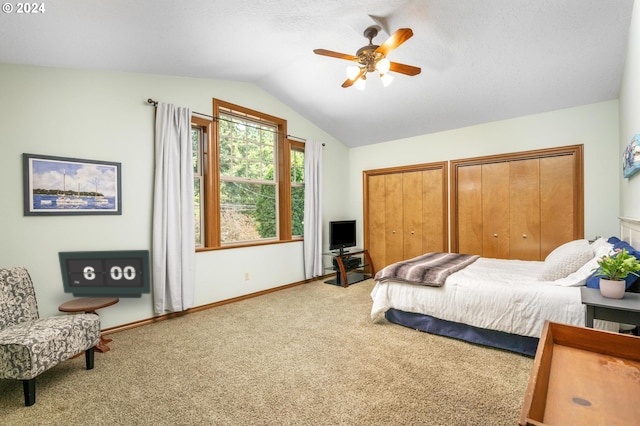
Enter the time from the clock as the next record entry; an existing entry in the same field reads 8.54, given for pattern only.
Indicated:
6.00
